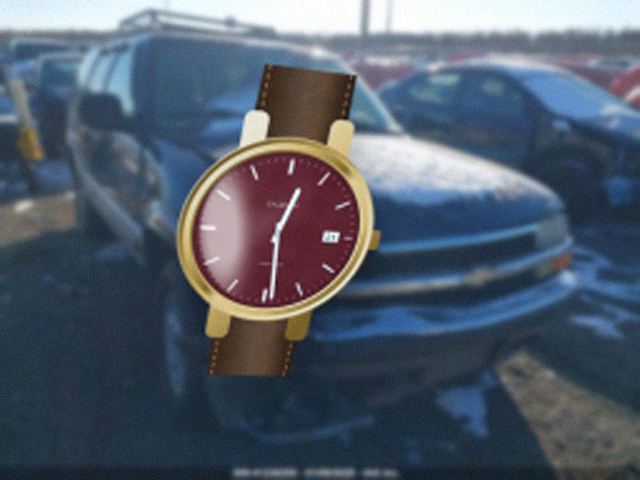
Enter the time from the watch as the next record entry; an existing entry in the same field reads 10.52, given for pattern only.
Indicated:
12.29
